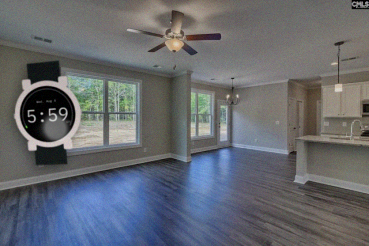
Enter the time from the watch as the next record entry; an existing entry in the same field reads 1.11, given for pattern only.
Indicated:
5.59
